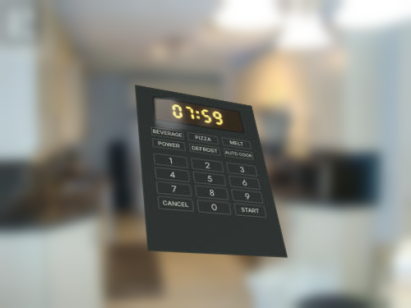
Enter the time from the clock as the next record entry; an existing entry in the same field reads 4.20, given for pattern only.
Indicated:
7.59
